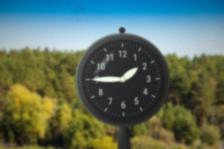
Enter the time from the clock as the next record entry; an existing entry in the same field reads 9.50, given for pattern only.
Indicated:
1.45
